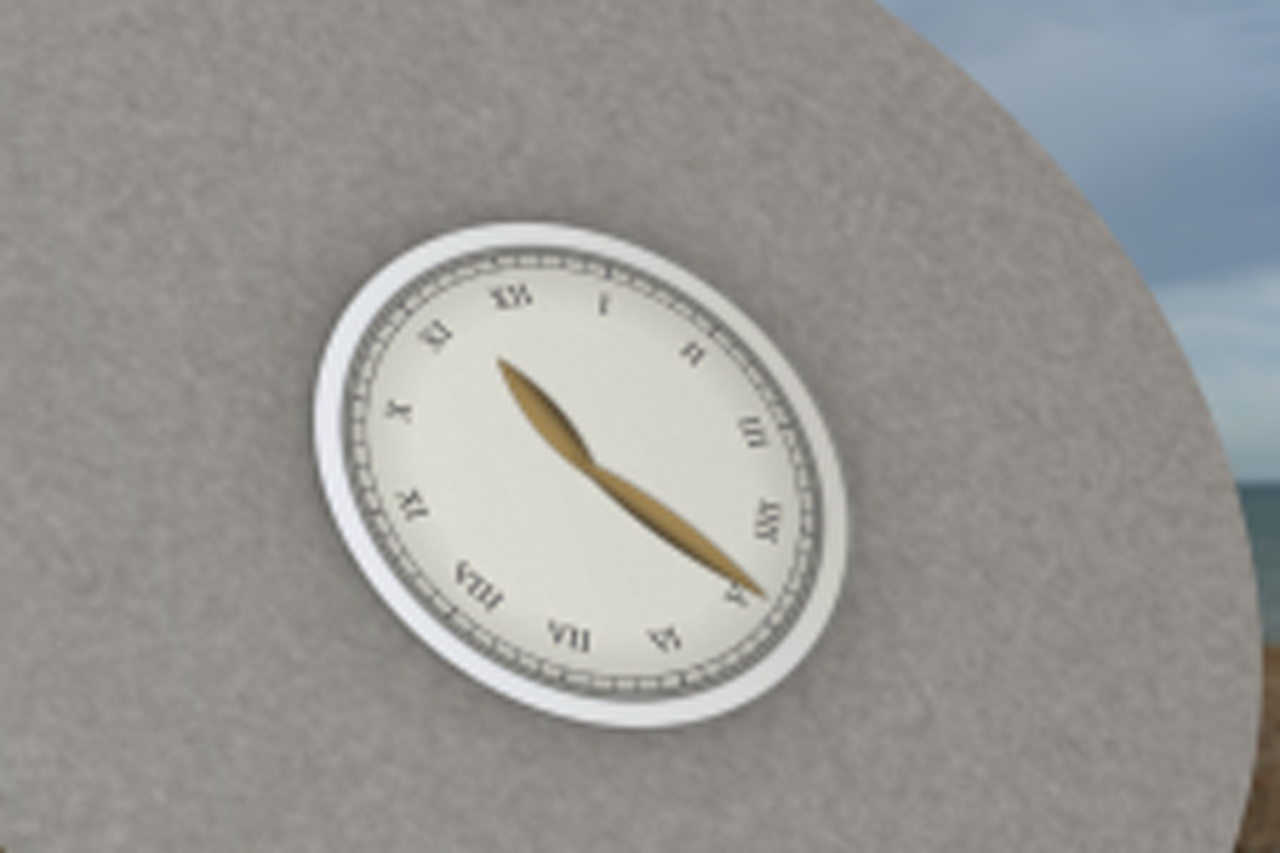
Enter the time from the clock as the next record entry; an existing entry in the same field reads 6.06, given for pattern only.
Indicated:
11.24
